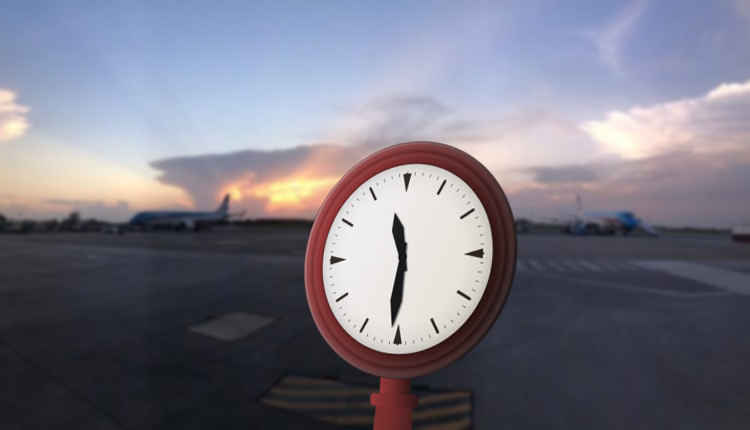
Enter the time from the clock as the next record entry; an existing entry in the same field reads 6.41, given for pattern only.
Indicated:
11.31
